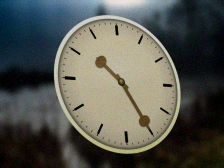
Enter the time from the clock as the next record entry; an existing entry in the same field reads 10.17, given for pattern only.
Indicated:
10.25
